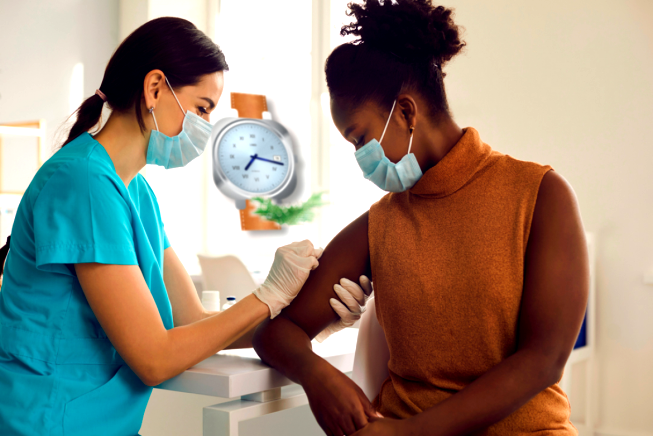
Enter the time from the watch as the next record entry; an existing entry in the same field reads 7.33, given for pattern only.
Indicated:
7.17
